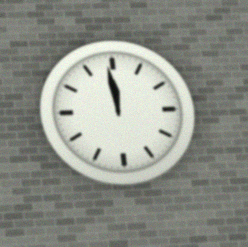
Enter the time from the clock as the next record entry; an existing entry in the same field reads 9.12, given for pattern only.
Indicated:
11.59
